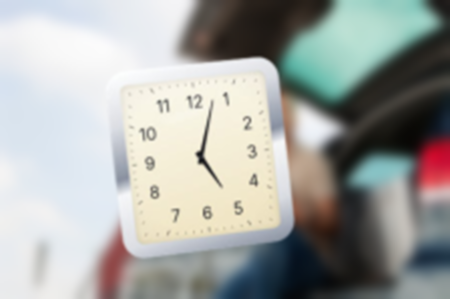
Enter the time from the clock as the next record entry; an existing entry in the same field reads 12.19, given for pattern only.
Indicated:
5.03
